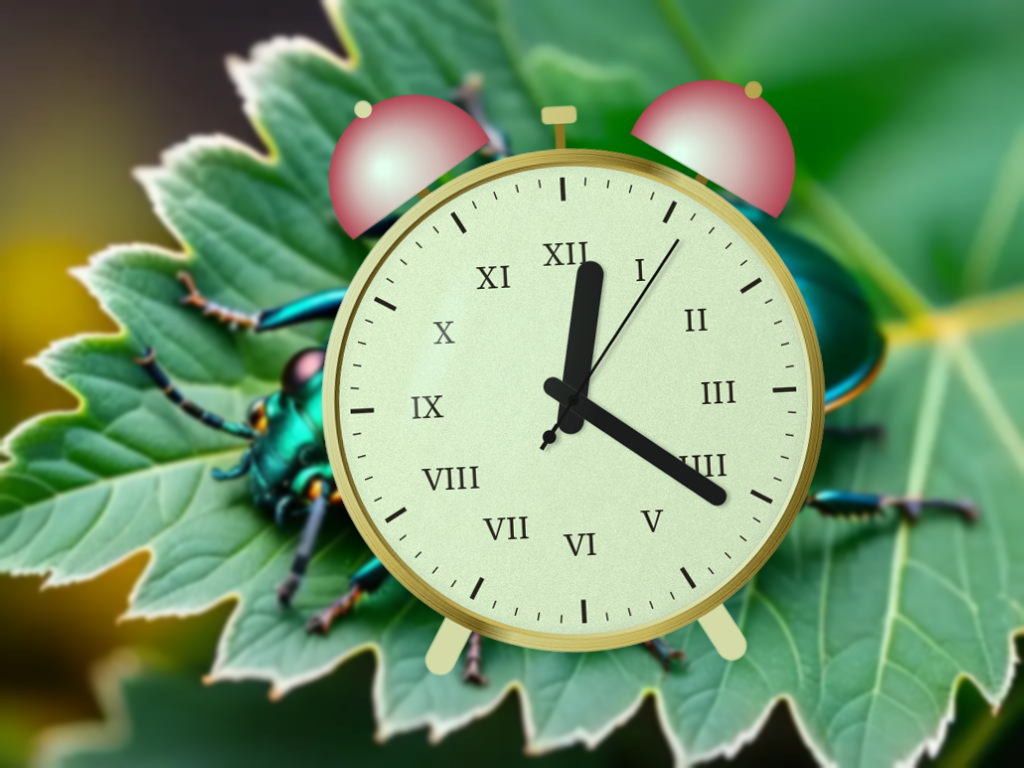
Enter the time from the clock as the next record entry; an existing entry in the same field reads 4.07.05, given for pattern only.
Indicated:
12.21.06
